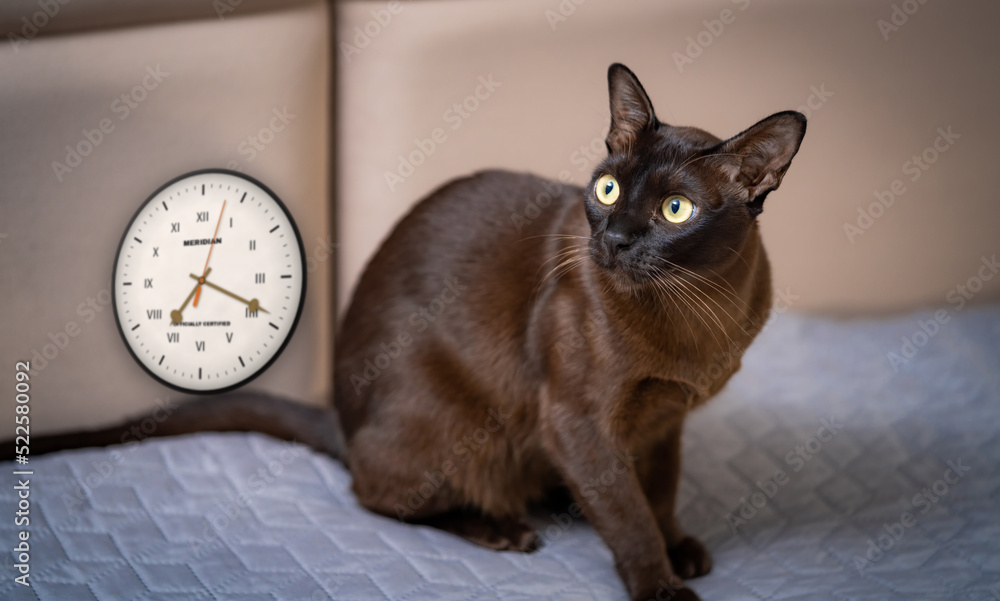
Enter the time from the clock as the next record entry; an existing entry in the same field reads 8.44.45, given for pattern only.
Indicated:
7.19.03
